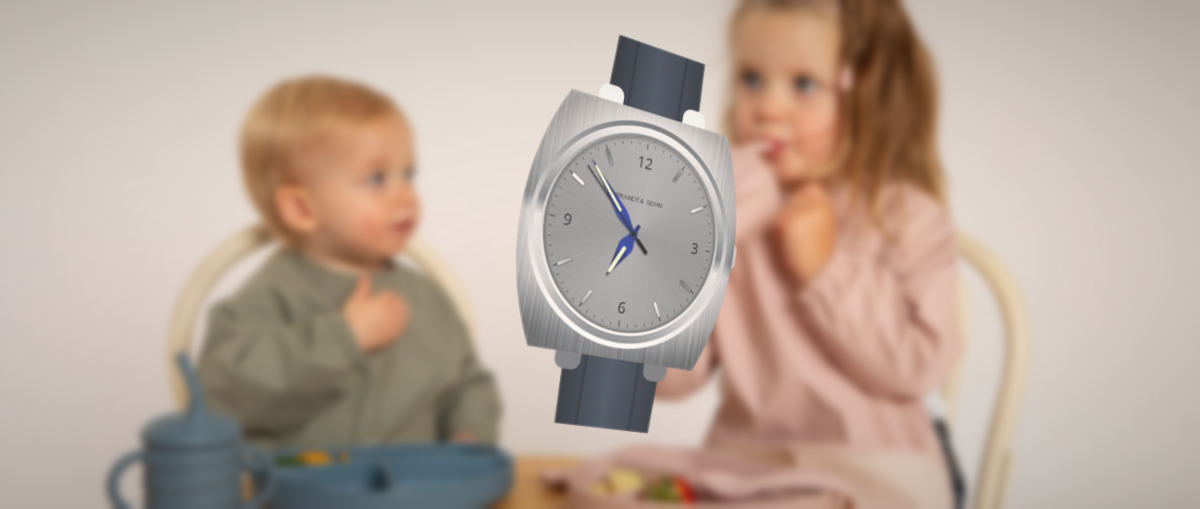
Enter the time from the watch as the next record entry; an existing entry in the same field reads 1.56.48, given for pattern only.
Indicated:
6.52.52
